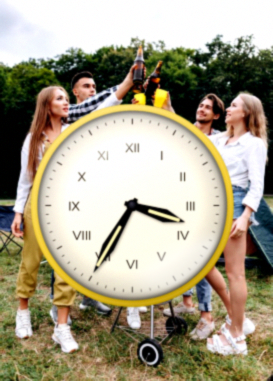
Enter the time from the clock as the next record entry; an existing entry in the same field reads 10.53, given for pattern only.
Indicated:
3.35
